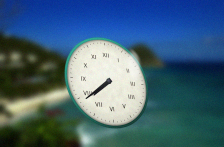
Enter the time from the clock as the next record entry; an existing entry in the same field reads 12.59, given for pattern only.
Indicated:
7.39
